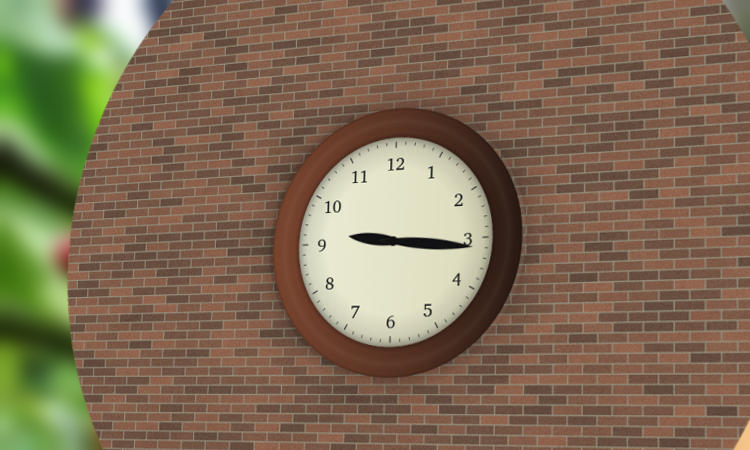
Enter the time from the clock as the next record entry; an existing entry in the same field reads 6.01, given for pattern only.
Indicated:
9.16
